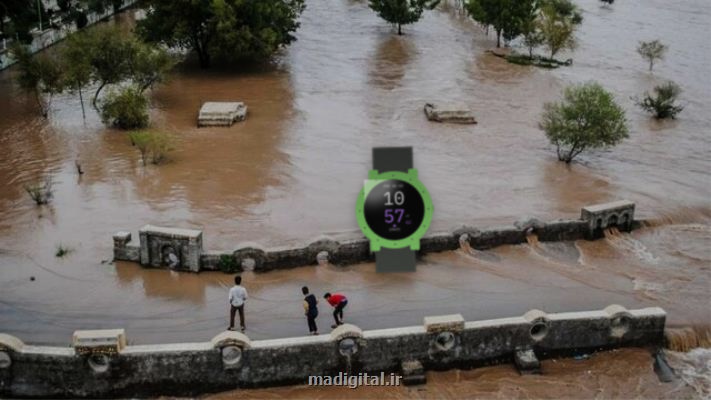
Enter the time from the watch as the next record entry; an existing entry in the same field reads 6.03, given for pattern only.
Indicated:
10.57
